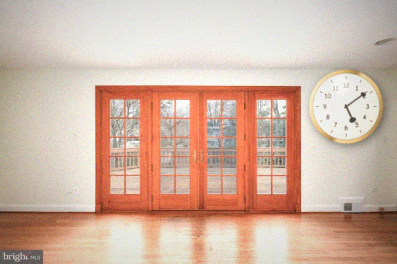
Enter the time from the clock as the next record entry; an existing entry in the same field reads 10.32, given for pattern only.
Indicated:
5.09
